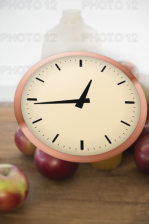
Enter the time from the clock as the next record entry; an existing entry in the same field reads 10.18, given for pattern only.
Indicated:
12.44
